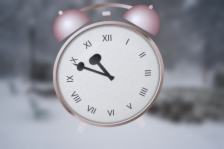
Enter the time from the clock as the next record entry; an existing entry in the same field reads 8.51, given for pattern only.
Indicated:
10.49
